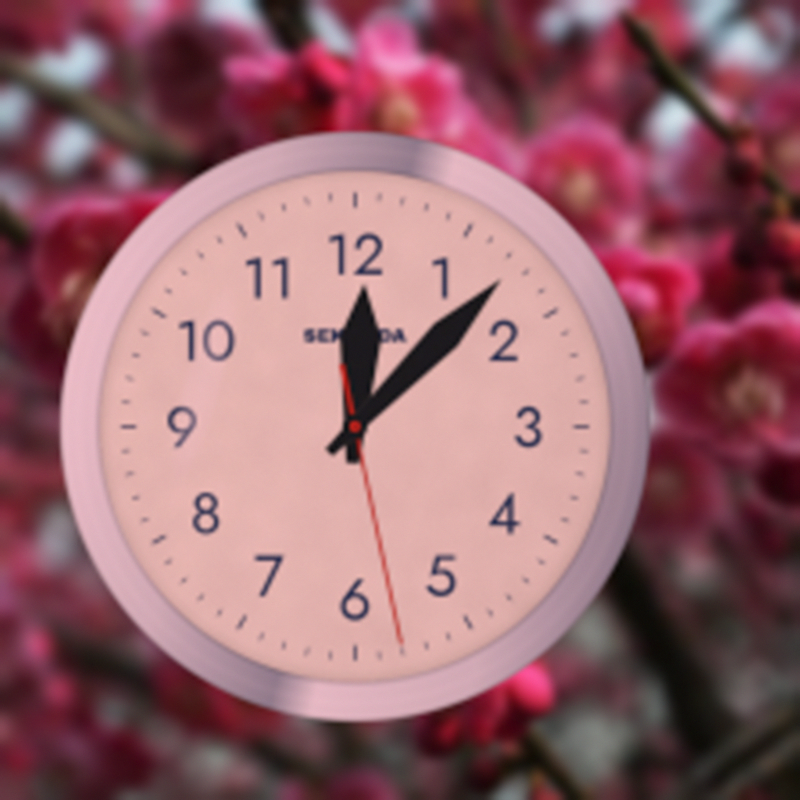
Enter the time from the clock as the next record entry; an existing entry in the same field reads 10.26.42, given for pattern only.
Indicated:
12.07.28
